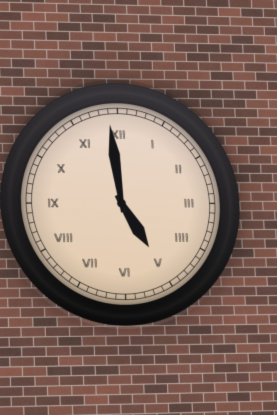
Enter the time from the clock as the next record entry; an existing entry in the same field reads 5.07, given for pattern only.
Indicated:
4.59
